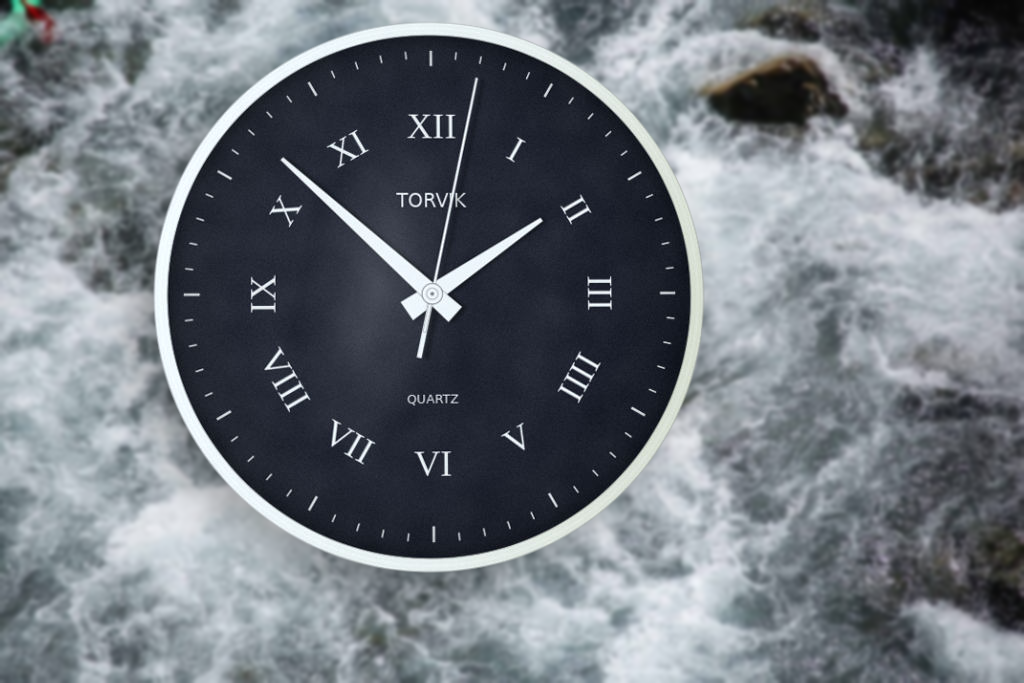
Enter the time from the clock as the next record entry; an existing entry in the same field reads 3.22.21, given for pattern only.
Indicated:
1.52.02
